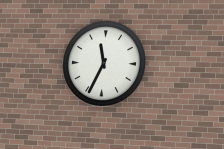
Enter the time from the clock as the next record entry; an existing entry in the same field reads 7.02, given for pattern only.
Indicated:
11.34
